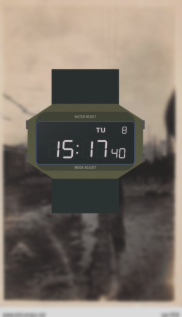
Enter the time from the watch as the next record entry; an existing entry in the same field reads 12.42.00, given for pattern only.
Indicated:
15.17.40
